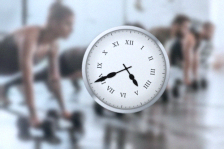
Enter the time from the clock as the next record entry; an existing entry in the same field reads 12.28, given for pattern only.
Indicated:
4.40
